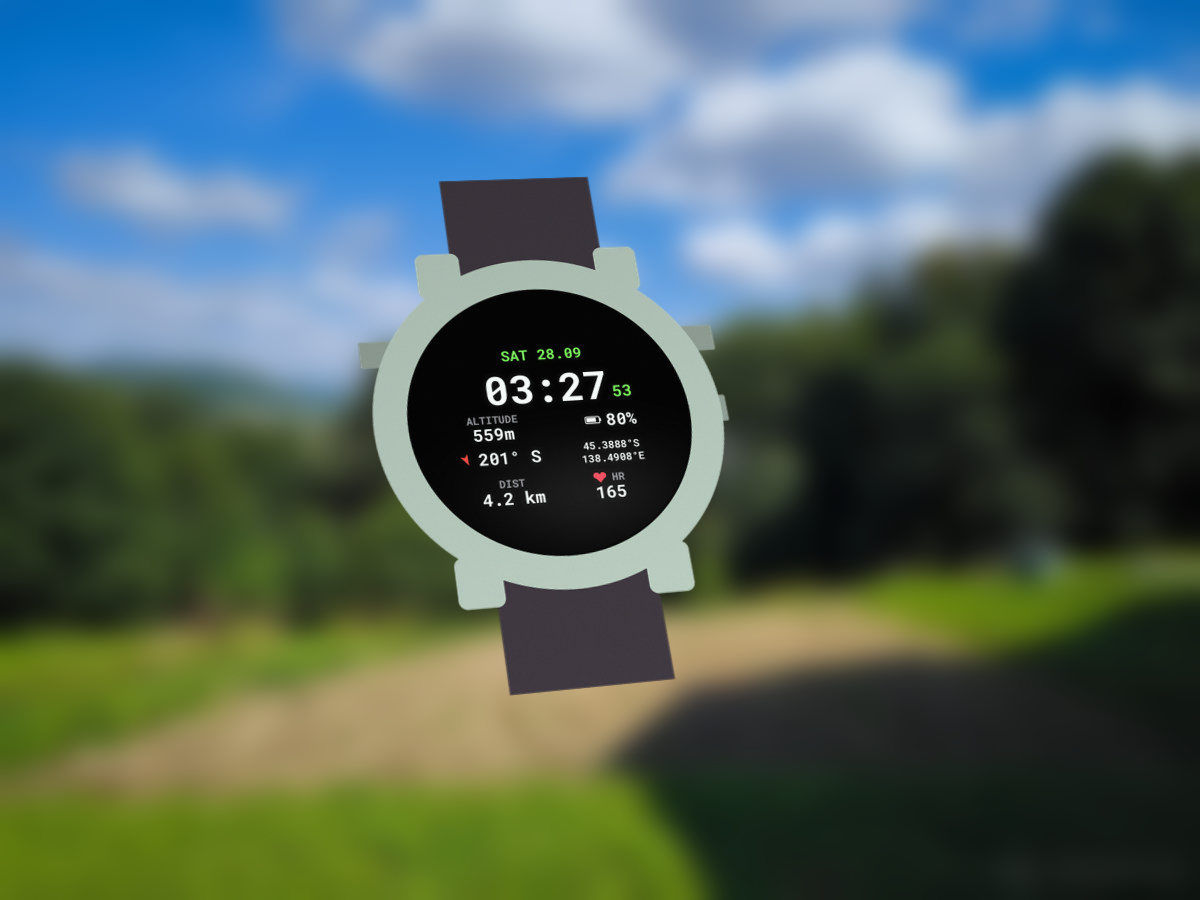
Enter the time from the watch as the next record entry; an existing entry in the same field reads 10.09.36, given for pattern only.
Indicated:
3.27.53
